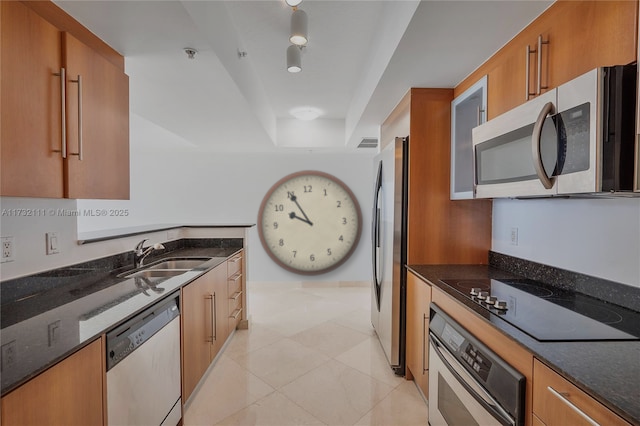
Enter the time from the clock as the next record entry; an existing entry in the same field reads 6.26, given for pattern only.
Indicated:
9.55
